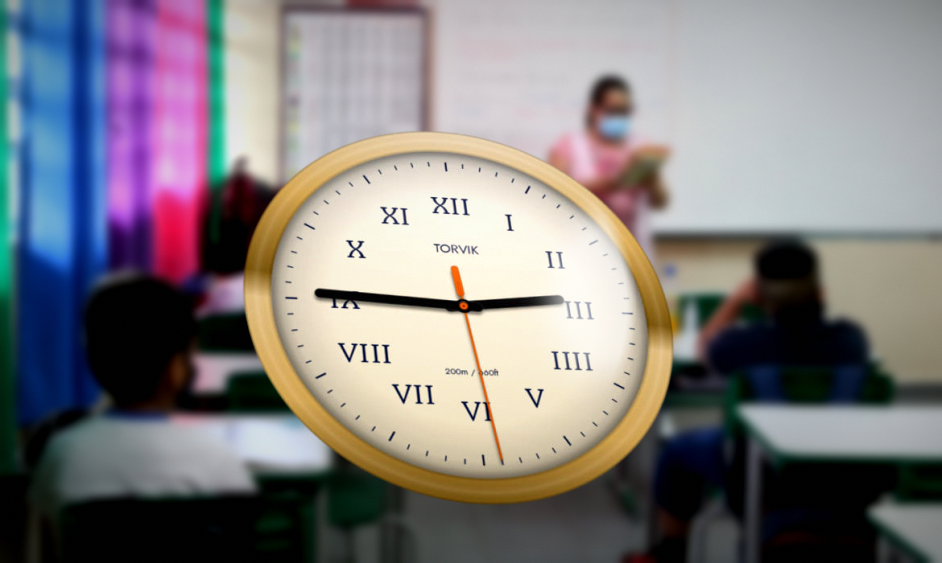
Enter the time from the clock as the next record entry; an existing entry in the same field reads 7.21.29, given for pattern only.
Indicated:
2.45.29
